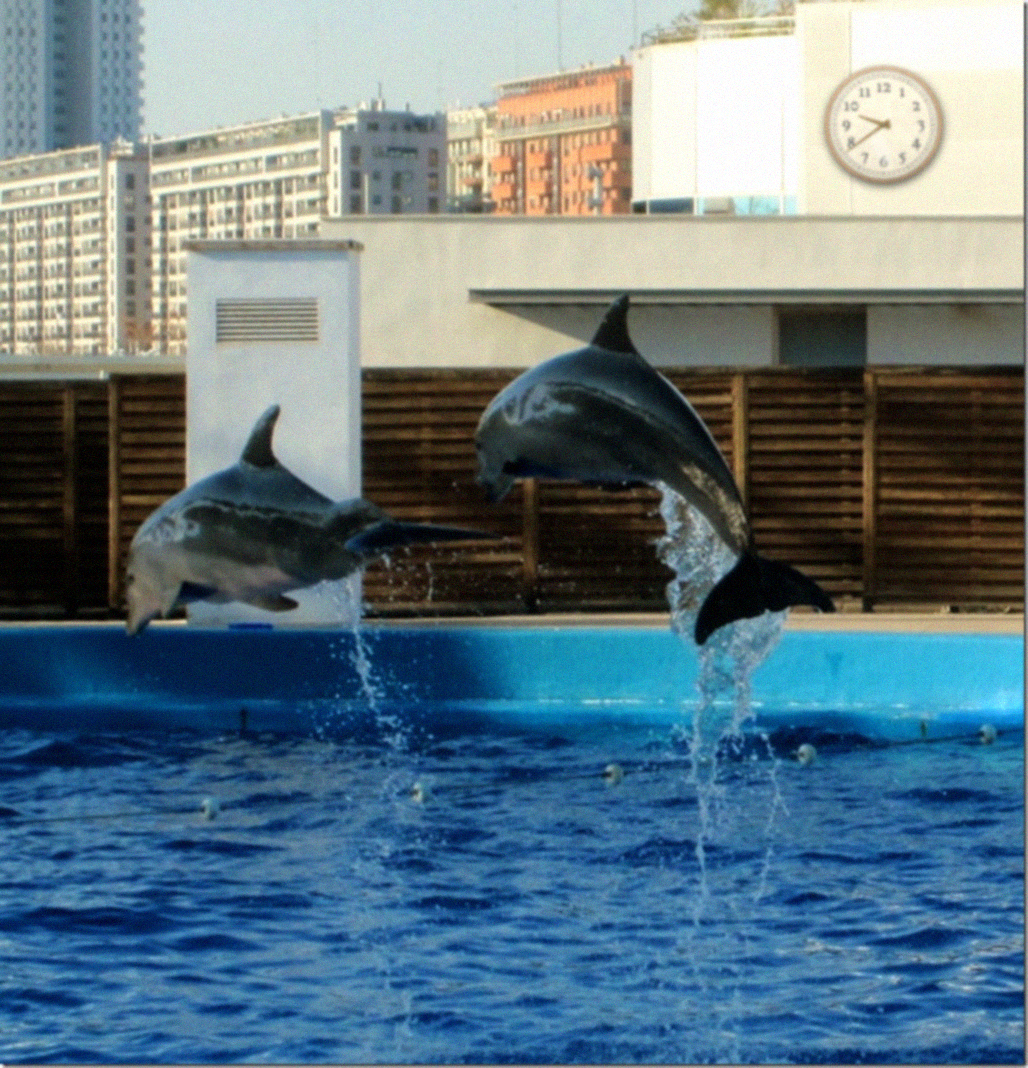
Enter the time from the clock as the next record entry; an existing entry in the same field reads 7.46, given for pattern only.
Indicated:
9.39
